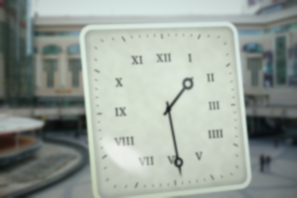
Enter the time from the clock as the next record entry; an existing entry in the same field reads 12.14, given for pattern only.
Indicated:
1.29
